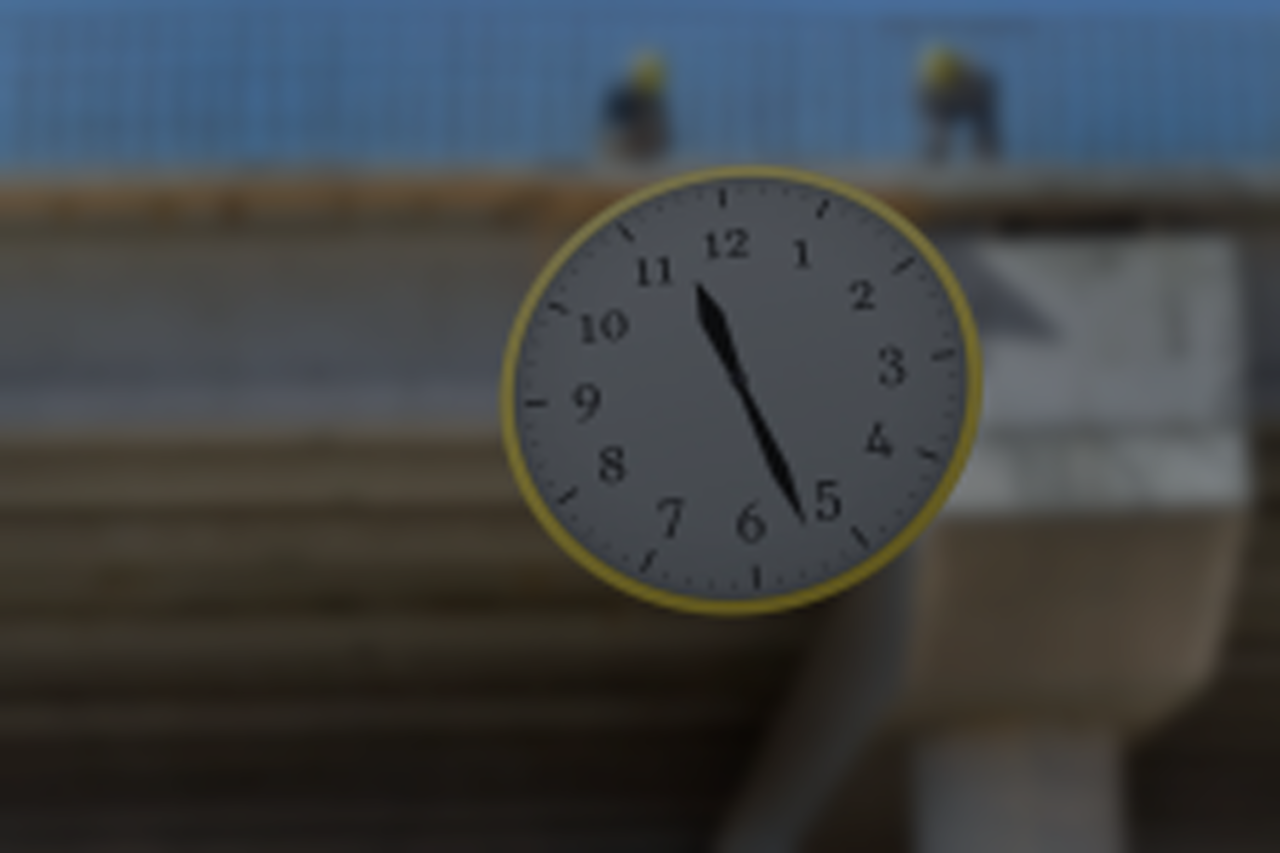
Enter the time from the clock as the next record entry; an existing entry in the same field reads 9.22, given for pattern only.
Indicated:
11.27
